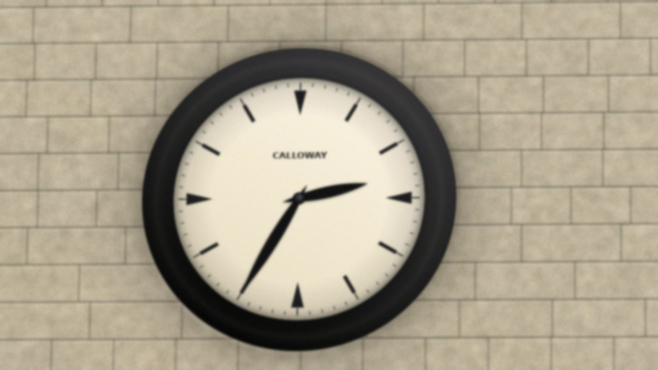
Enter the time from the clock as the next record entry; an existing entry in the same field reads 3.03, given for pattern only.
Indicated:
2.35
